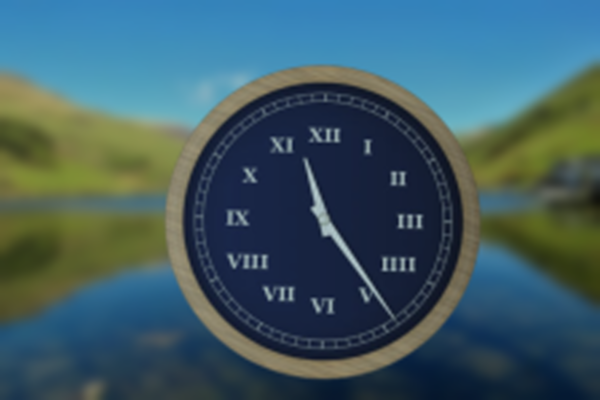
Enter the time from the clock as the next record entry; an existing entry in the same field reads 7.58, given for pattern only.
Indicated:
11.24
